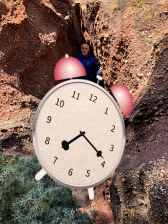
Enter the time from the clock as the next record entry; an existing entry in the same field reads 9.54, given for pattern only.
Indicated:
7.19
